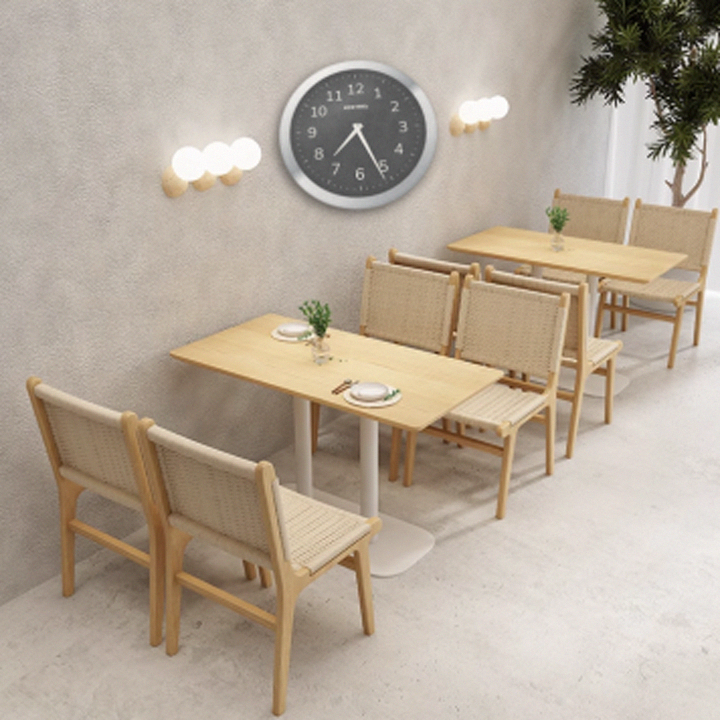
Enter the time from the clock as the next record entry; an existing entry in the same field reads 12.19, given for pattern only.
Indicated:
7.26
